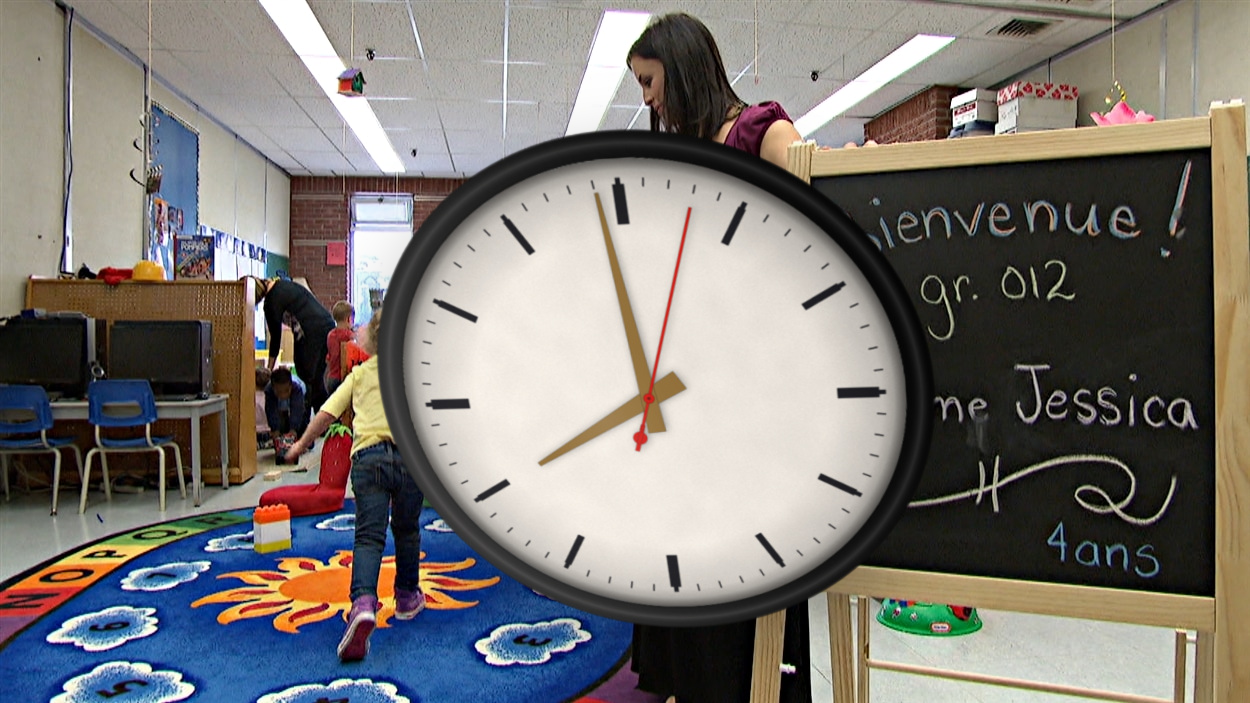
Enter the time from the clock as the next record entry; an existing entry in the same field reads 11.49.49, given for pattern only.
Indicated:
7.59.03
